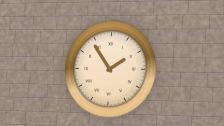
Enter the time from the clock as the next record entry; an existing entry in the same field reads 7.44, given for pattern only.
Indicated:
1.54
